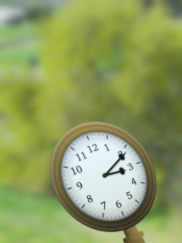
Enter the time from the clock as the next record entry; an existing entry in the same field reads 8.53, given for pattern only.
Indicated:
3.11
